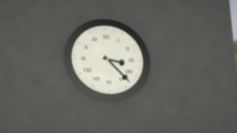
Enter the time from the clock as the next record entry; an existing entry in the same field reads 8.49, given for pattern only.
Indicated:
3.23
